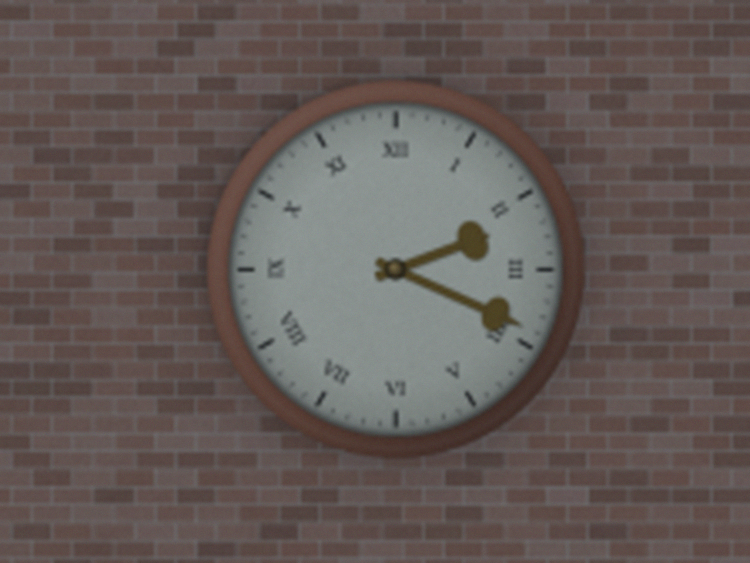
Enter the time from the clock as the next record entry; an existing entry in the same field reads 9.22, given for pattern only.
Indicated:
2.19
